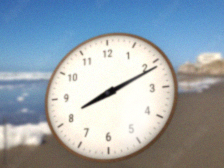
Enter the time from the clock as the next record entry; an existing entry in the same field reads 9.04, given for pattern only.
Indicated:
8.11
